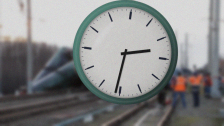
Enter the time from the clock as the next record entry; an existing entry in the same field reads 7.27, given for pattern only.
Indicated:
2.31
